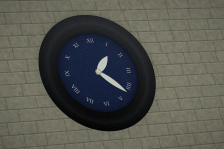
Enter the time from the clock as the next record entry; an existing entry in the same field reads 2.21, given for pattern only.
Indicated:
1.22
